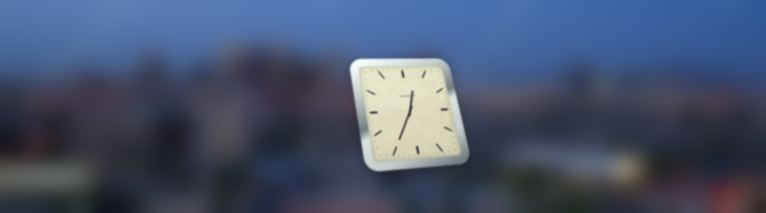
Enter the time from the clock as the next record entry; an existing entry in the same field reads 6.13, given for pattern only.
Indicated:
12.35
